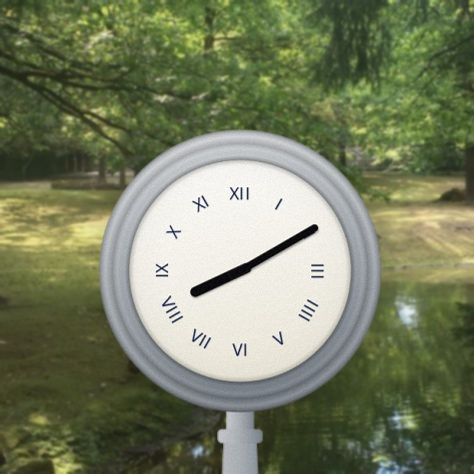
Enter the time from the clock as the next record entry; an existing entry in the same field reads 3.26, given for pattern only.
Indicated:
8.10
